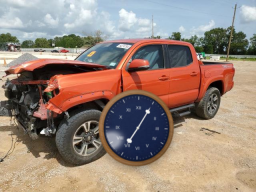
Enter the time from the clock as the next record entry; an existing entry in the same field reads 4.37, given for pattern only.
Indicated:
7.05
